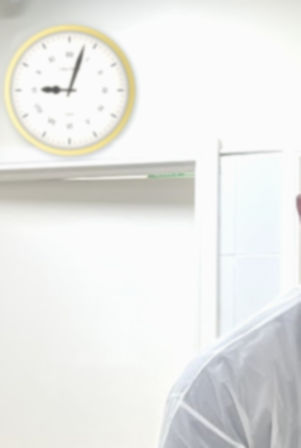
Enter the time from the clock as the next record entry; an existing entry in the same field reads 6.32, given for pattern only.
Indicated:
9.03
